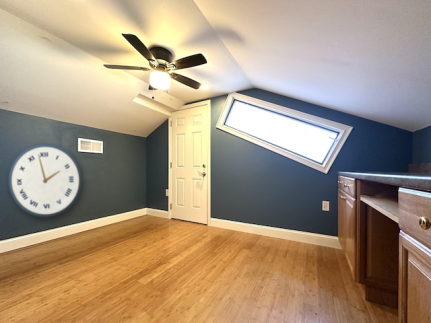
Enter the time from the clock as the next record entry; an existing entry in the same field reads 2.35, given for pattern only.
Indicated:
1.58
